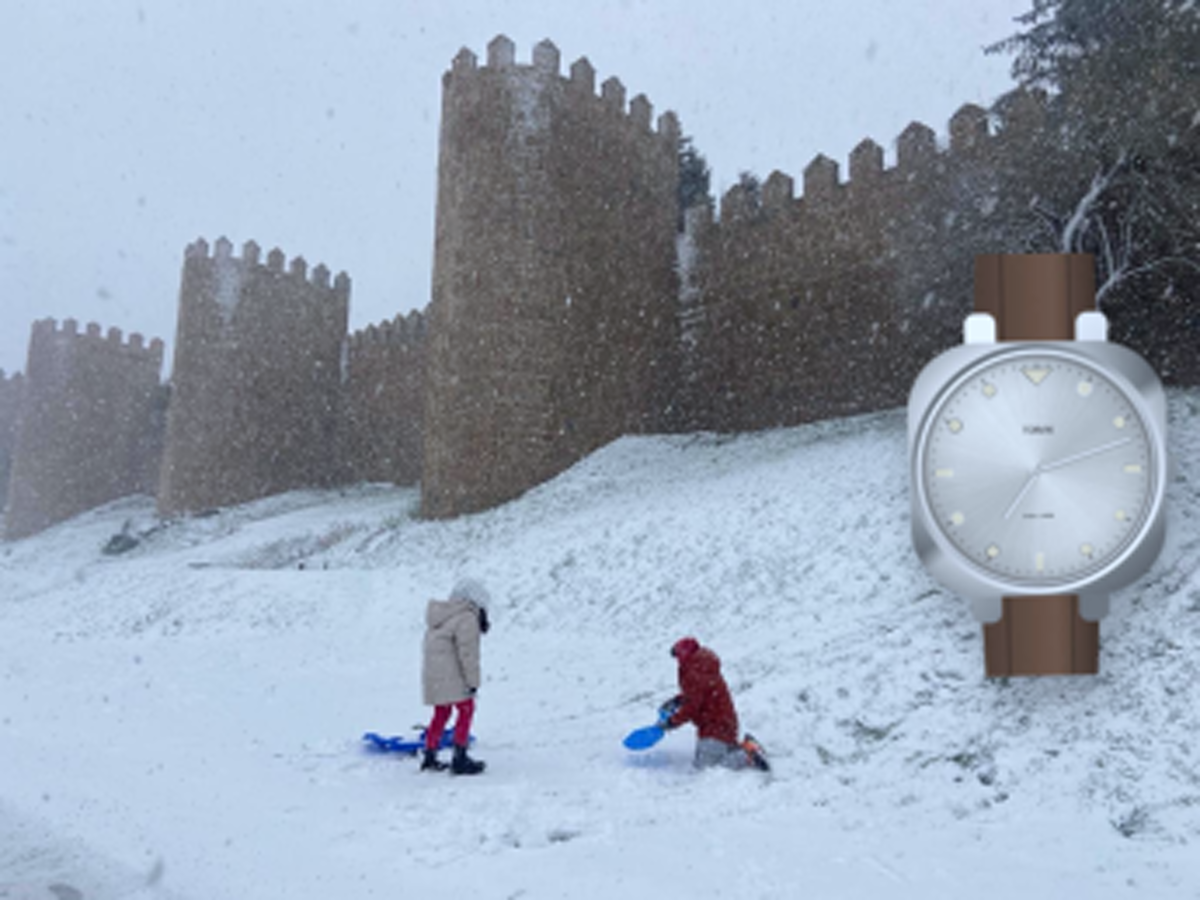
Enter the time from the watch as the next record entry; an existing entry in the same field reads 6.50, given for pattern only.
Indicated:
7.12
